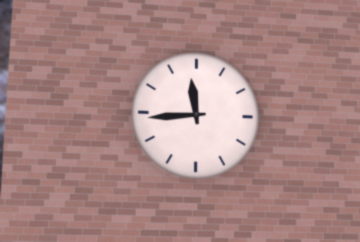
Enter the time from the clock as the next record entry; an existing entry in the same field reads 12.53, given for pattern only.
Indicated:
11.44
